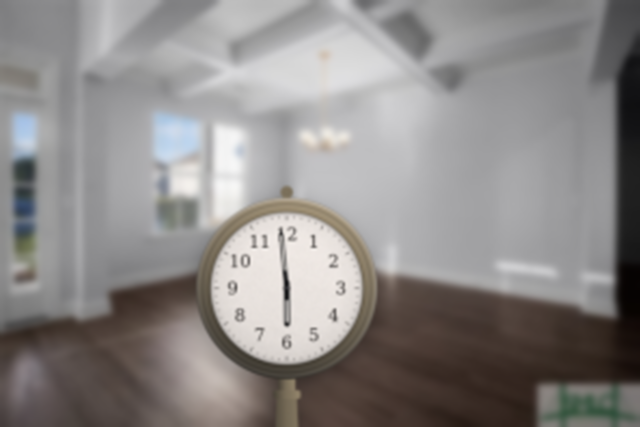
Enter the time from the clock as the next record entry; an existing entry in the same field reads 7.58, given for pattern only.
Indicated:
5.59
